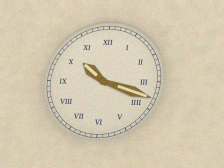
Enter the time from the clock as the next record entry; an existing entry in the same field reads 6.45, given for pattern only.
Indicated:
10.18
